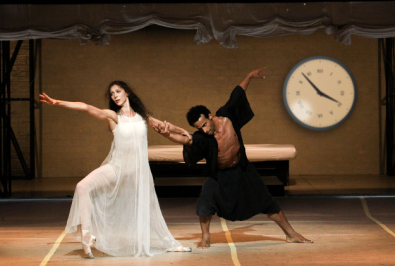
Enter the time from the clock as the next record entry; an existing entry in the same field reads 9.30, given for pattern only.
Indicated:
3.53
